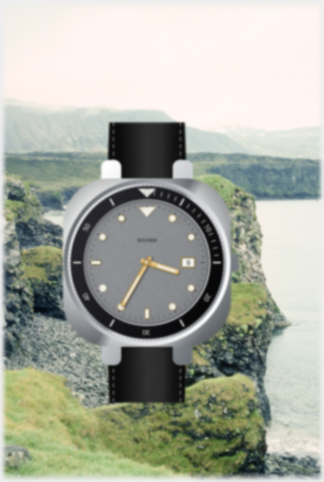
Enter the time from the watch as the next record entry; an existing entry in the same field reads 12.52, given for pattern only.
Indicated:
3.35
